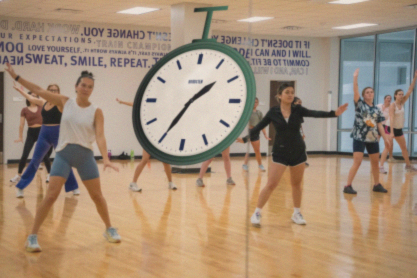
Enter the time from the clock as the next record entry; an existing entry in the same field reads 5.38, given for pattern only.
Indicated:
1.35
